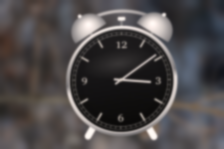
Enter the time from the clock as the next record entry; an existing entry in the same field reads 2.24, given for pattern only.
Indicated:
3.09
